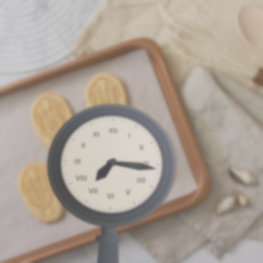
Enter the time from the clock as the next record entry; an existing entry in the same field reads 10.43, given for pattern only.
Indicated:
7.16
